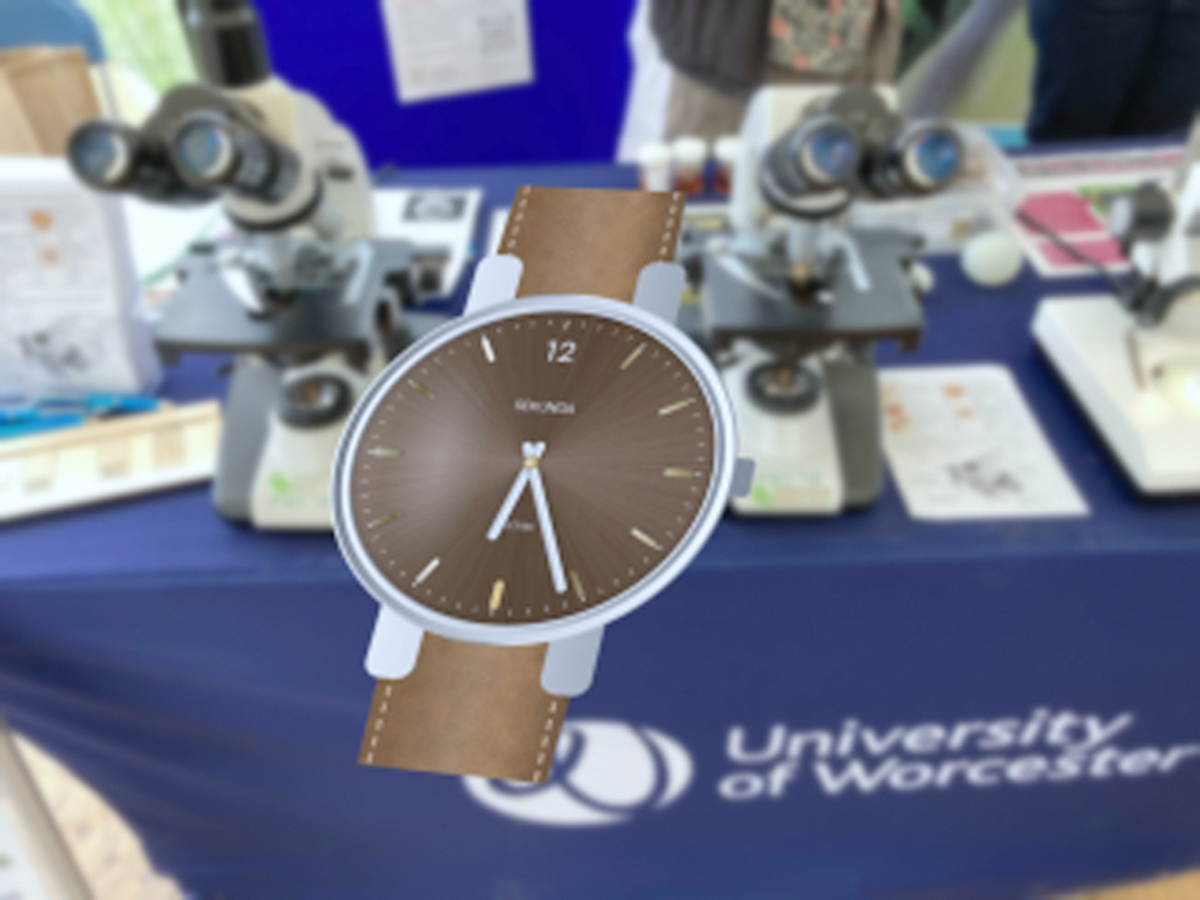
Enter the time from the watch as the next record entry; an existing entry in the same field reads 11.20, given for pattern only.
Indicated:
6.26
